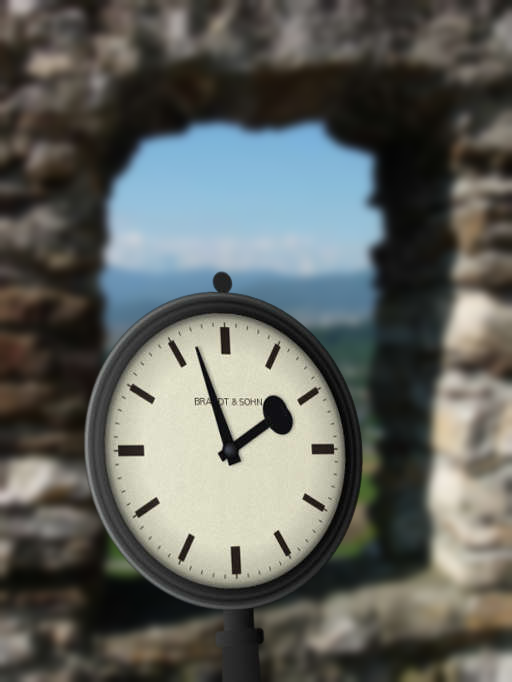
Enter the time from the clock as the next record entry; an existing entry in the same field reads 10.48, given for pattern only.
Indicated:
1.57
